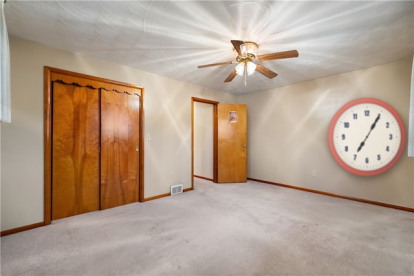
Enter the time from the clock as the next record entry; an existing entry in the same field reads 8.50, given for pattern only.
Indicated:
7.05
